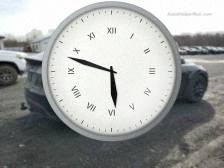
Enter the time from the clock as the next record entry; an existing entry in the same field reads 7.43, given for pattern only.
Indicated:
5.48
